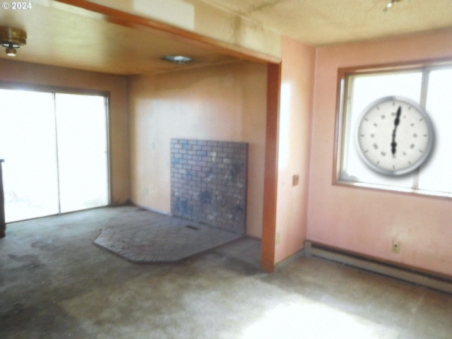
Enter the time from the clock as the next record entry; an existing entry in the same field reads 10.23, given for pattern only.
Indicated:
6.02
